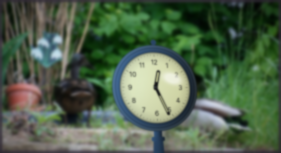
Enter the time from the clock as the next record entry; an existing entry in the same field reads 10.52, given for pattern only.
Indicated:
12.26
